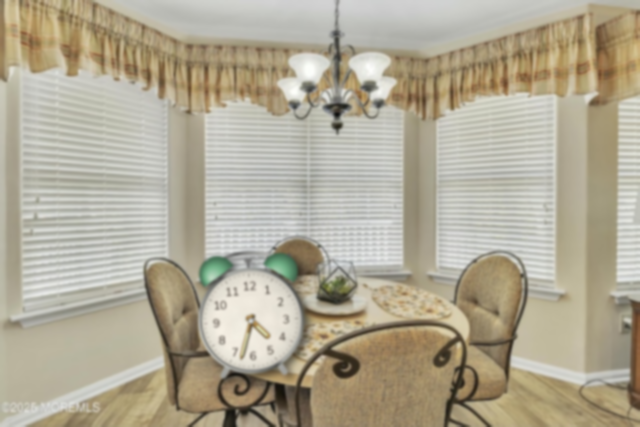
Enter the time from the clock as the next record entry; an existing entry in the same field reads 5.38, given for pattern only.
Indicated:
4.33
